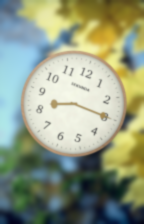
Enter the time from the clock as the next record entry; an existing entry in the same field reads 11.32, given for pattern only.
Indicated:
8.15
